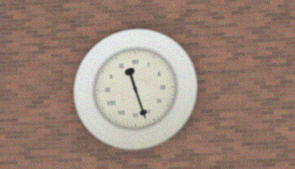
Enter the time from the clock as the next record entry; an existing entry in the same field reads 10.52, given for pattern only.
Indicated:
11.27
